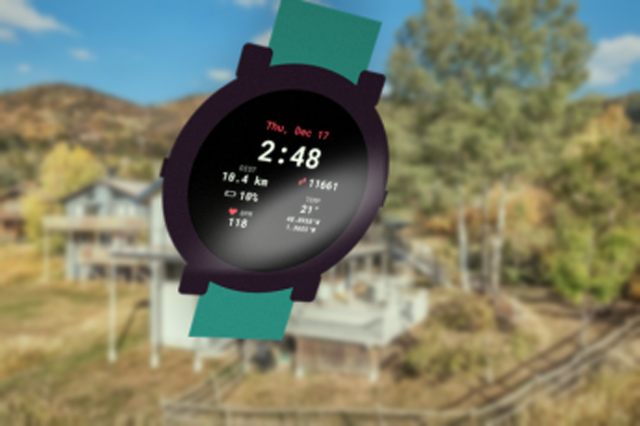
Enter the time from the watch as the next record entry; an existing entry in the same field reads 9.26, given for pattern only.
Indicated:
2.48
